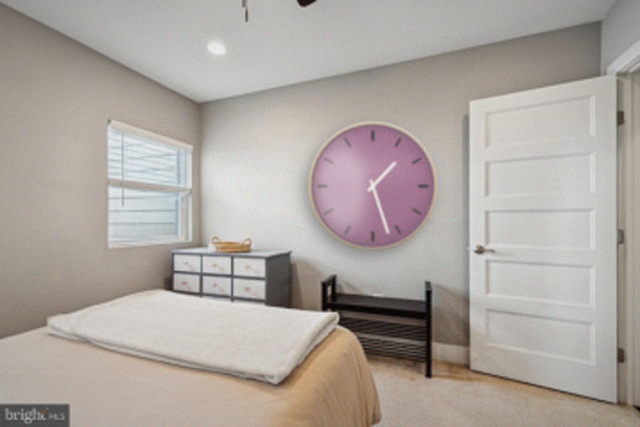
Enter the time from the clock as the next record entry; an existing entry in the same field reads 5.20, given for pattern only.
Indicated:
1.27
